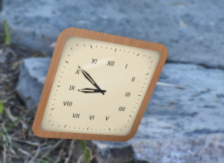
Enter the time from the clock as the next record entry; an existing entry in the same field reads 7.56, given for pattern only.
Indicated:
8.51
